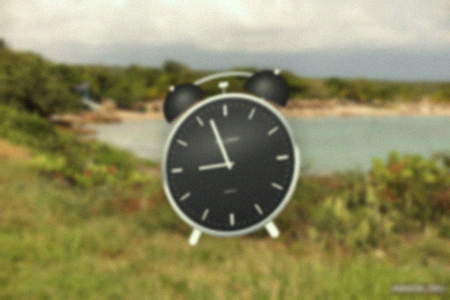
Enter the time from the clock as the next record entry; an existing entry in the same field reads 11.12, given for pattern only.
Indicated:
8.57
